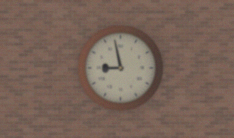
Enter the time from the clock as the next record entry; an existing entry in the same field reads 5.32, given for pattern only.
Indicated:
8.58
